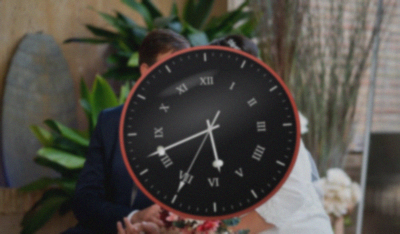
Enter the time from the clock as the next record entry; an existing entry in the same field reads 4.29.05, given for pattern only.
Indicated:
5.41.35
